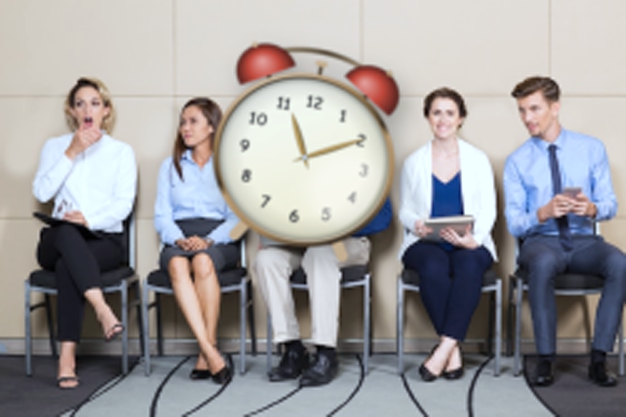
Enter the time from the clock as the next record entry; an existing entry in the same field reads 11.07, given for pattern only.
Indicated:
11.10
